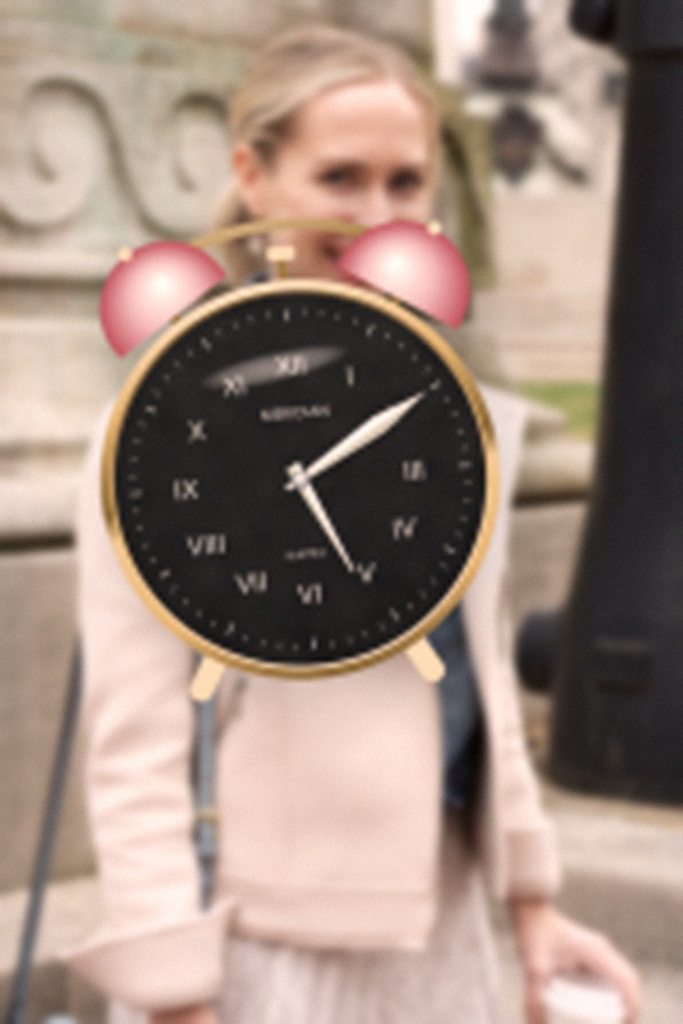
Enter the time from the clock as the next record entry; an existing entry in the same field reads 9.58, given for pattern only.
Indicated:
5.10
